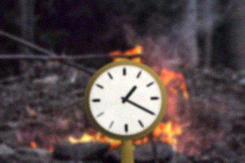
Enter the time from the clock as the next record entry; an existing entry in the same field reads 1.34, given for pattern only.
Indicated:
1.20
